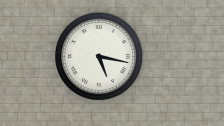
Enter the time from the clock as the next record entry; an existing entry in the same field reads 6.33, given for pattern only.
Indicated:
5.17
